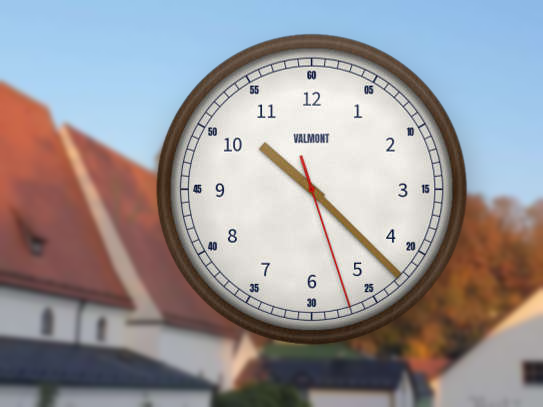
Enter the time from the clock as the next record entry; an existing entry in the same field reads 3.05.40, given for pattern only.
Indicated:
10.22.27
